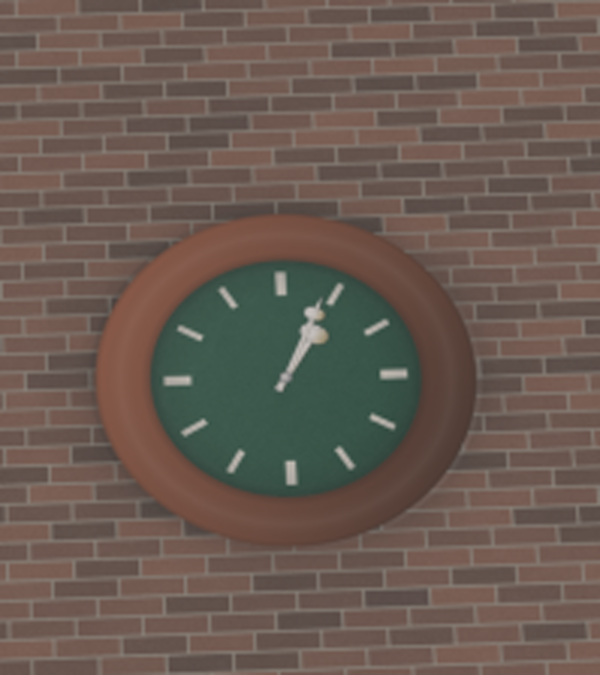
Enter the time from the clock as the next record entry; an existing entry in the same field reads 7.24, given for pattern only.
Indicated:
1.04
